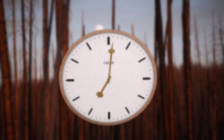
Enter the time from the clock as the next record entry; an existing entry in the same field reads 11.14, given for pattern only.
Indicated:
7.01
